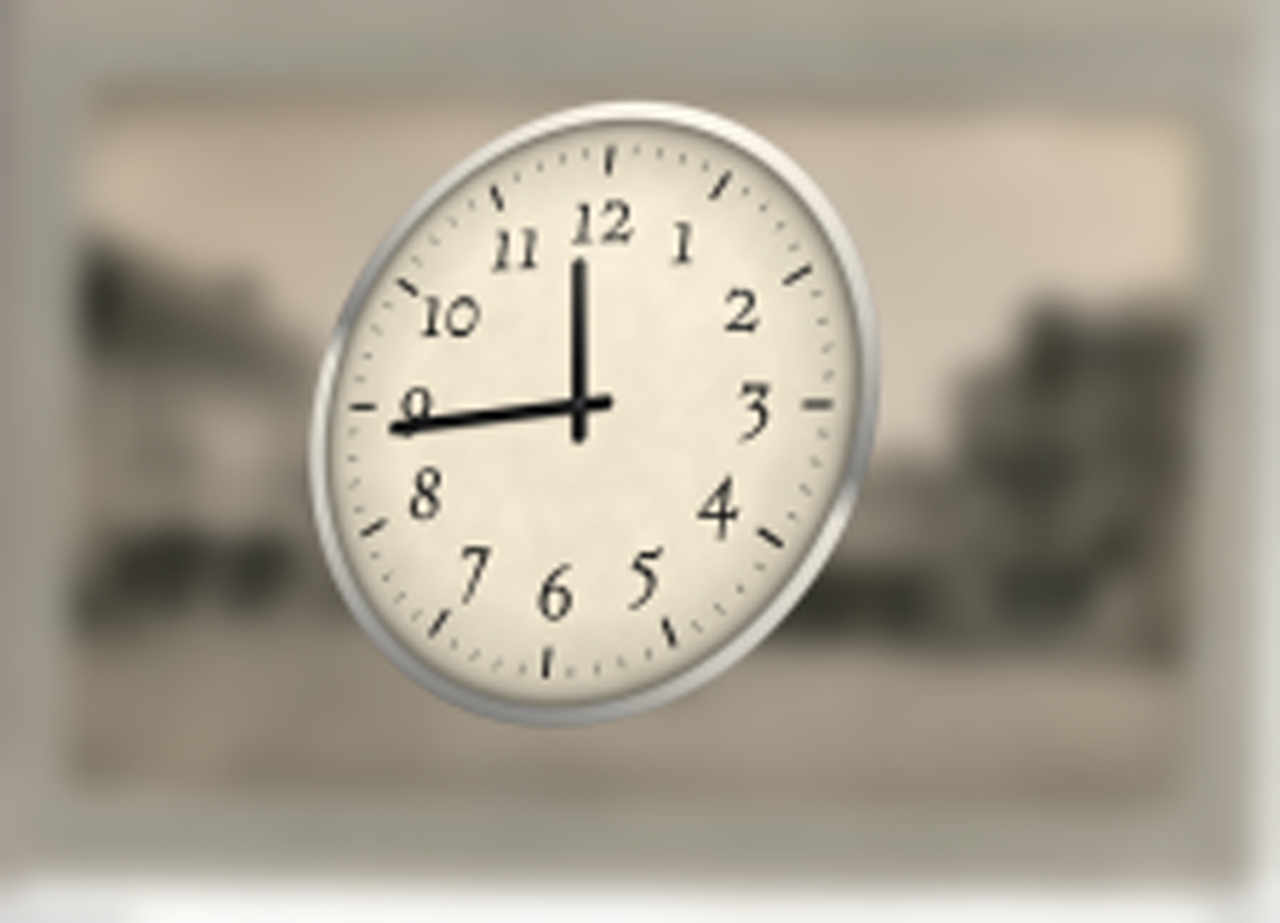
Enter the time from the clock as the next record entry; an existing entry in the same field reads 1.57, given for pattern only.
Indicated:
11.44
